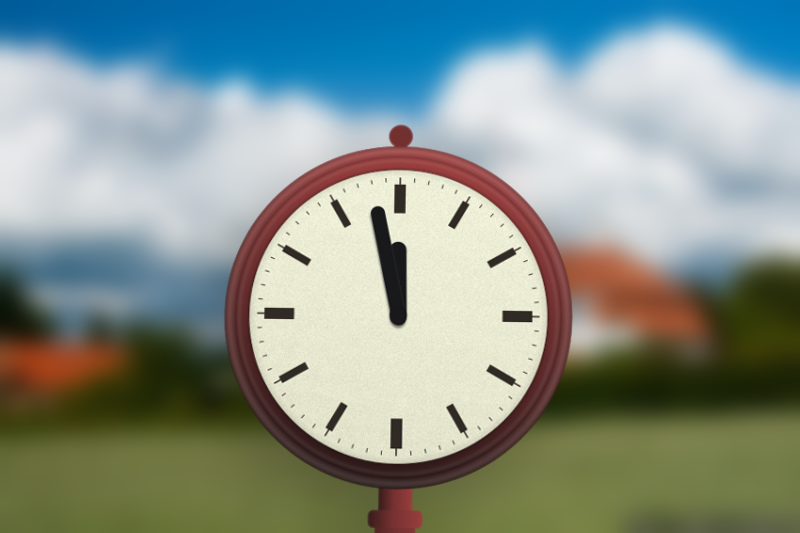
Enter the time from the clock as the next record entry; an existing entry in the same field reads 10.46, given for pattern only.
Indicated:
11.58
